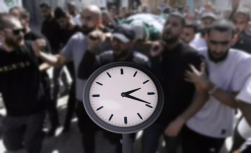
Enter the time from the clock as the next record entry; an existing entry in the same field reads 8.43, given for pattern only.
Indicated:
2.19
